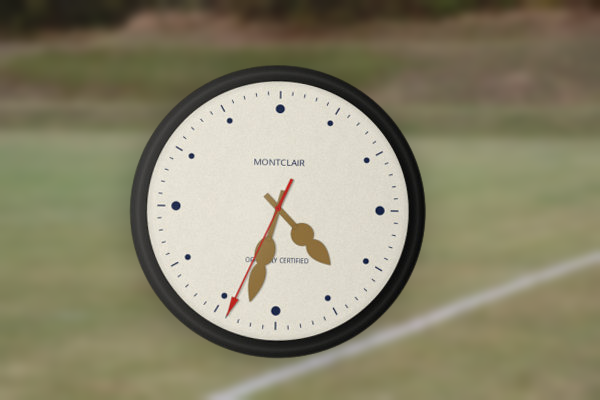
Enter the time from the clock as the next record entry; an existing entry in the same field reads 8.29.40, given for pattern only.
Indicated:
4.32.34
